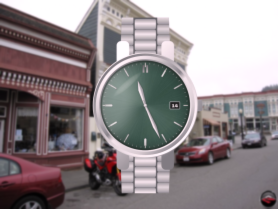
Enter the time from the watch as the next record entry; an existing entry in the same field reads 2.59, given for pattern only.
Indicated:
11.26
